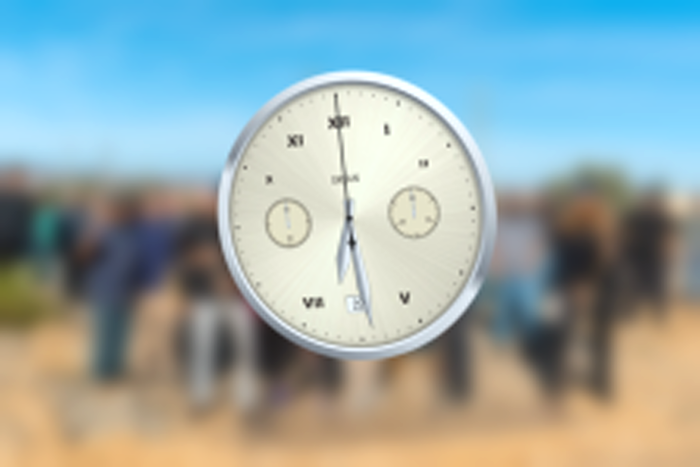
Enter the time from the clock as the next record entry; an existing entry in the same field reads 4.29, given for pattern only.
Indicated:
6.29
